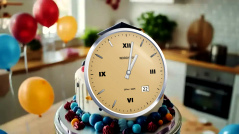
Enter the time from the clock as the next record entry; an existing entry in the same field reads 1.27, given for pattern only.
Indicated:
1.02
